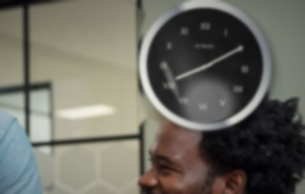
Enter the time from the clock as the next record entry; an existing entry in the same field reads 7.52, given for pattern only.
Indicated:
8.10
